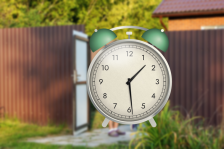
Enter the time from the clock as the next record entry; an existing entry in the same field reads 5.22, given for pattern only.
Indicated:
1.29
